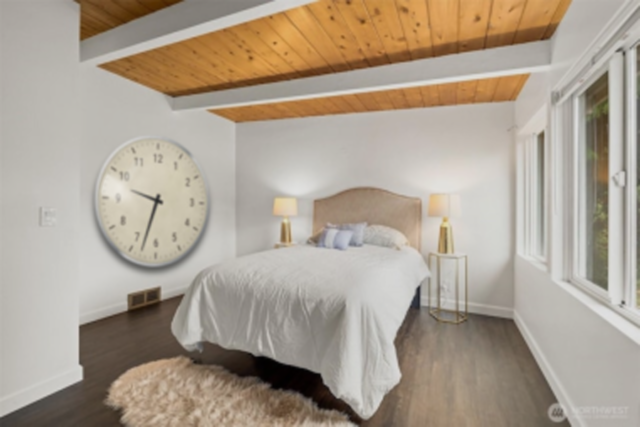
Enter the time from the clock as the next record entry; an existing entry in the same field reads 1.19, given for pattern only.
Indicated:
9.33
